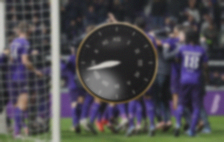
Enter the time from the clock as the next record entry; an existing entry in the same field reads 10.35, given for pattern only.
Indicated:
8.43
